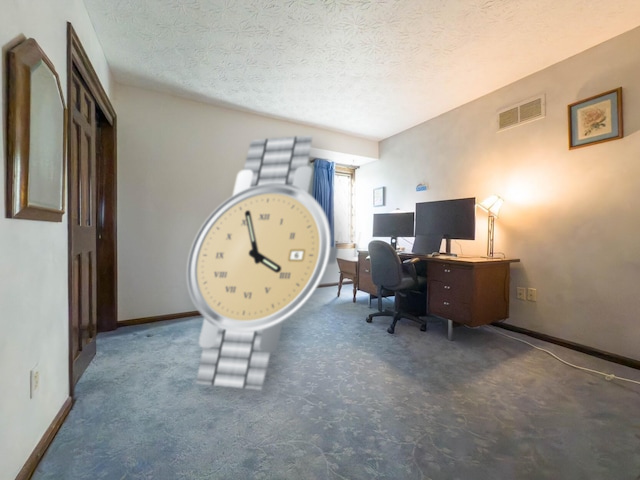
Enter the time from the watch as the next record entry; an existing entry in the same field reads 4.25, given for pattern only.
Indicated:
3.56
